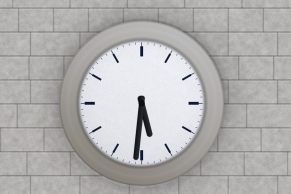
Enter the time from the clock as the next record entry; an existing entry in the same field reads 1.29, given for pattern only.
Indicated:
5.31
